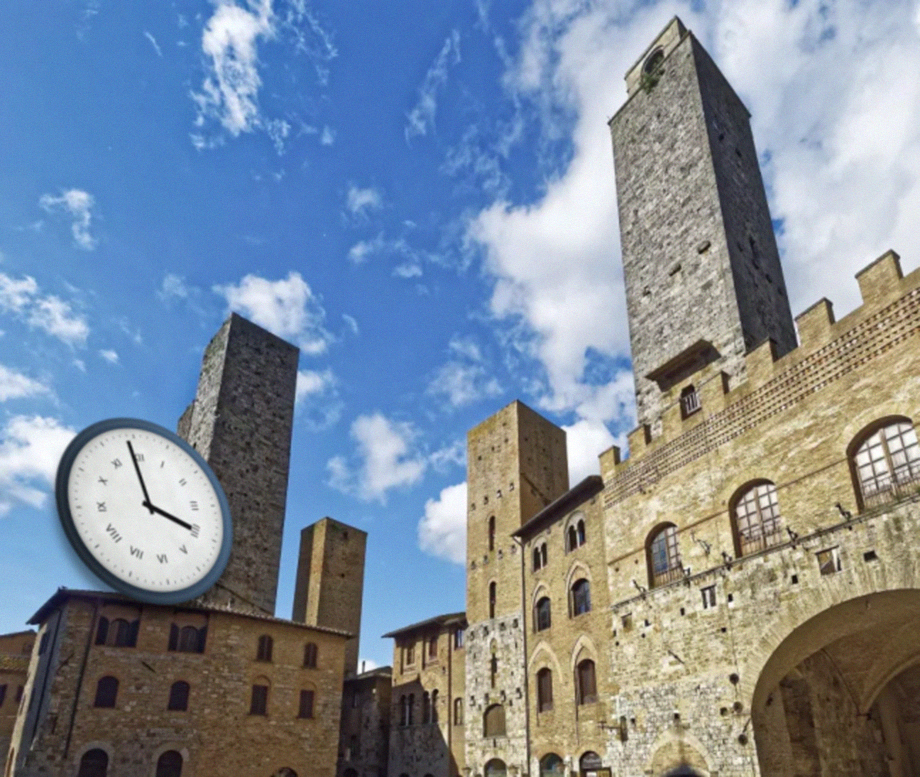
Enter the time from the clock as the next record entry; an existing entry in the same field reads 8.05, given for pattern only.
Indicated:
3.59
